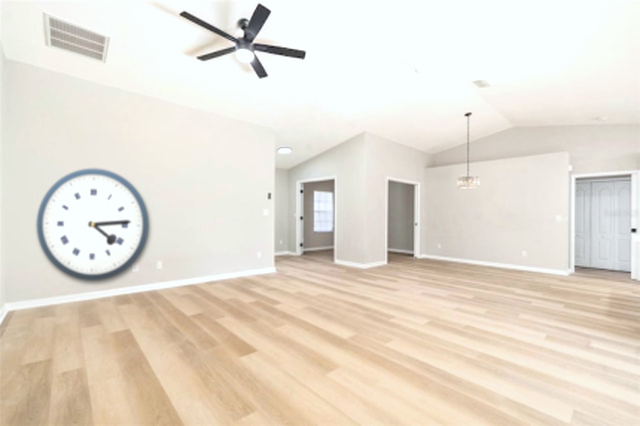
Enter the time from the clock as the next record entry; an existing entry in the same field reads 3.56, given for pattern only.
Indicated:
4.14
